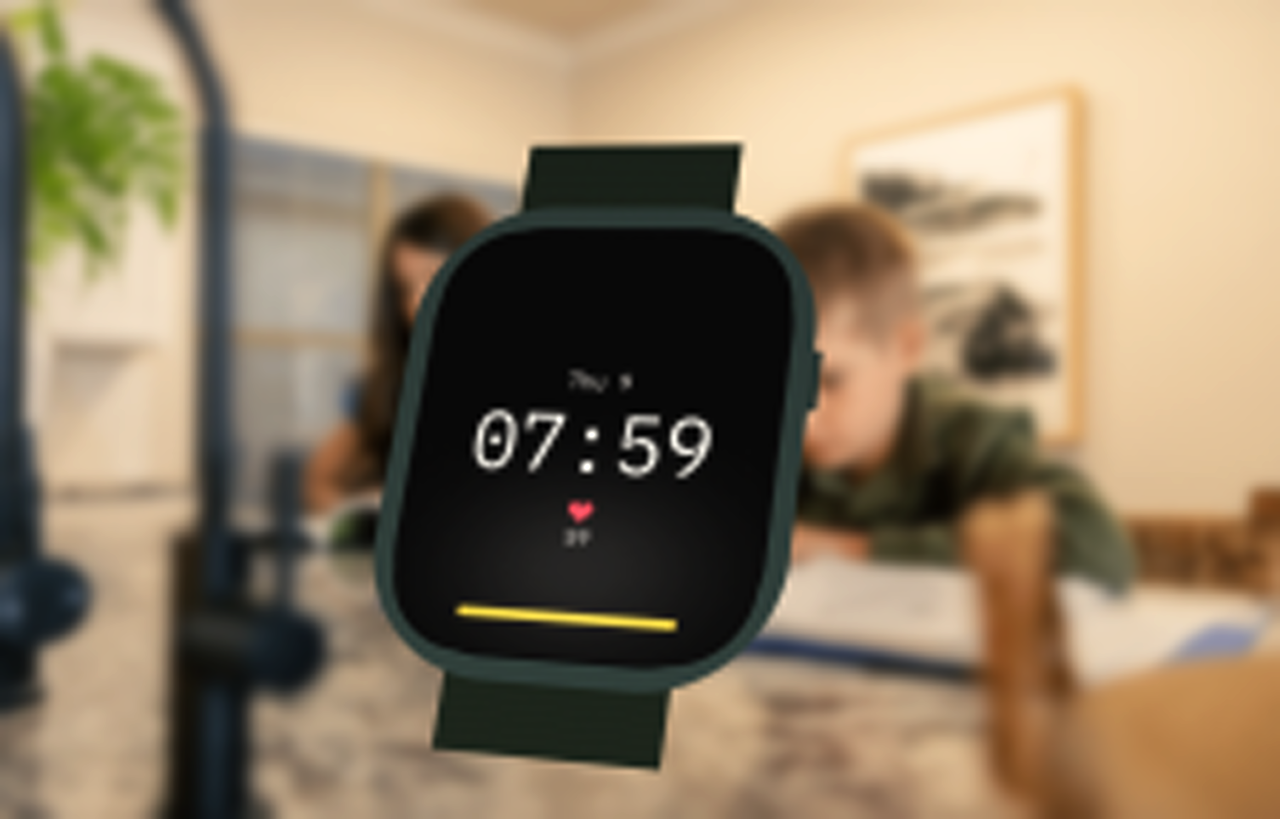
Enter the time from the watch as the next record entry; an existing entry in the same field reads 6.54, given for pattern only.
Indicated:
7.59
